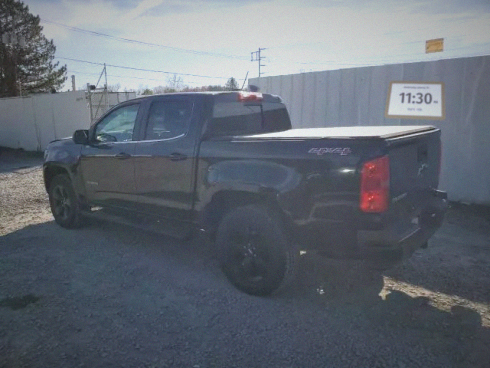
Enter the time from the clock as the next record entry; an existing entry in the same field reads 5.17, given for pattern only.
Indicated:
11.30
